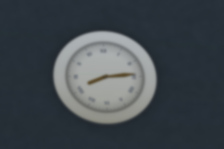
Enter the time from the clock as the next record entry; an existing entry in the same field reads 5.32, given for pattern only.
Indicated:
8.14
